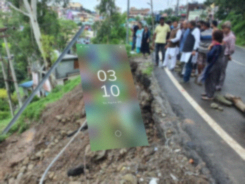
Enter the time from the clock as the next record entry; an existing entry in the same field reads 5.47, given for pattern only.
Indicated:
3.10
